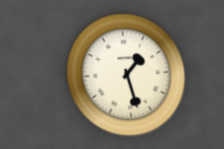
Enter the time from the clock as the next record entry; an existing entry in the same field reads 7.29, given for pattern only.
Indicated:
1.28
